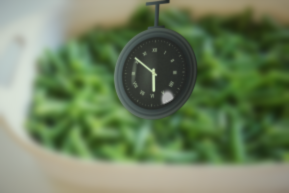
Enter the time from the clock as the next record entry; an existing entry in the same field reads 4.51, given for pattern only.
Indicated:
5.51
